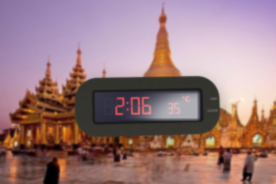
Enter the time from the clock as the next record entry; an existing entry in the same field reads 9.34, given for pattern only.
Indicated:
2.06
